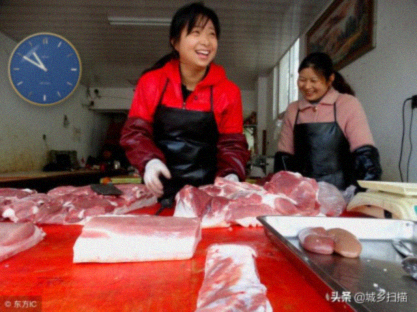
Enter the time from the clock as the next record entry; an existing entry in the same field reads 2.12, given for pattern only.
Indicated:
10.50
